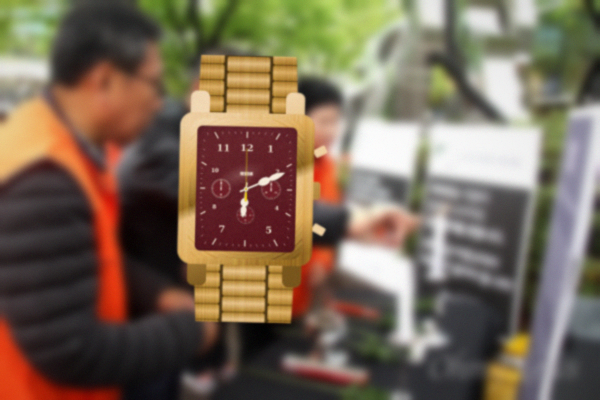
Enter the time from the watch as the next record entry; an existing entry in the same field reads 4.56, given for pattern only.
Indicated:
6.11
